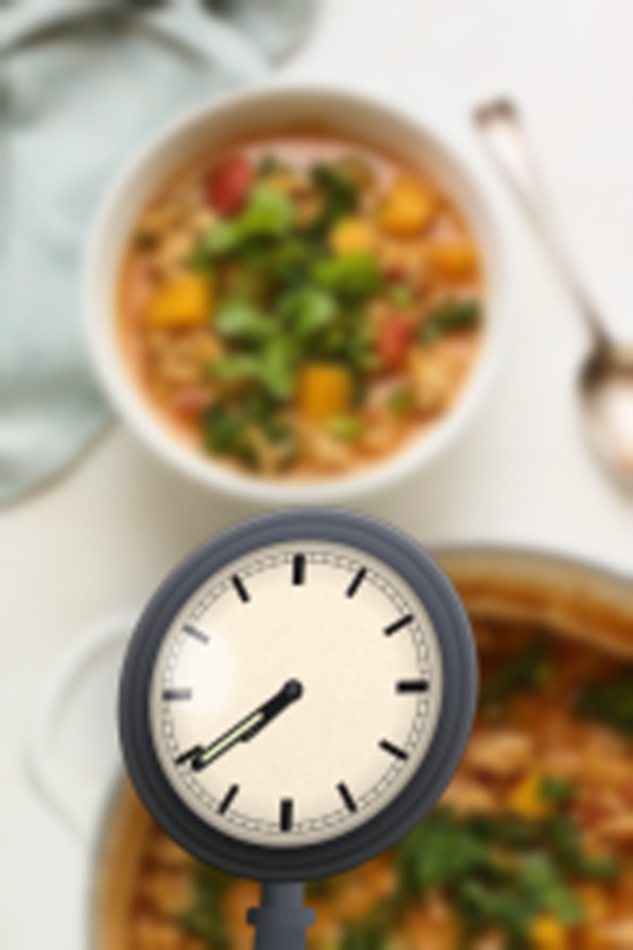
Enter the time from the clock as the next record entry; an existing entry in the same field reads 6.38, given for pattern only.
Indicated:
7.39
